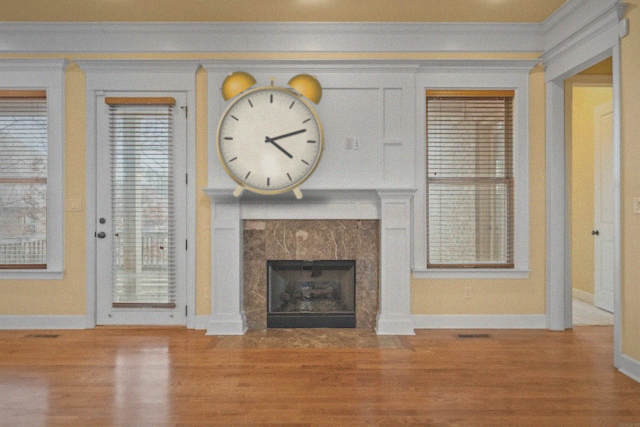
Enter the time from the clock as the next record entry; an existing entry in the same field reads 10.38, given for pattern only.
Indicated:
4.12
